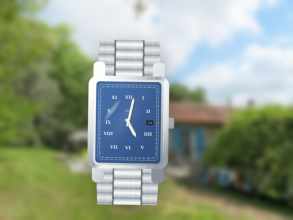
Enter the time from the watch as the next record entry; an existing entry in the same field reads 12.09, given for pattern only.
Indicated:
5.02
